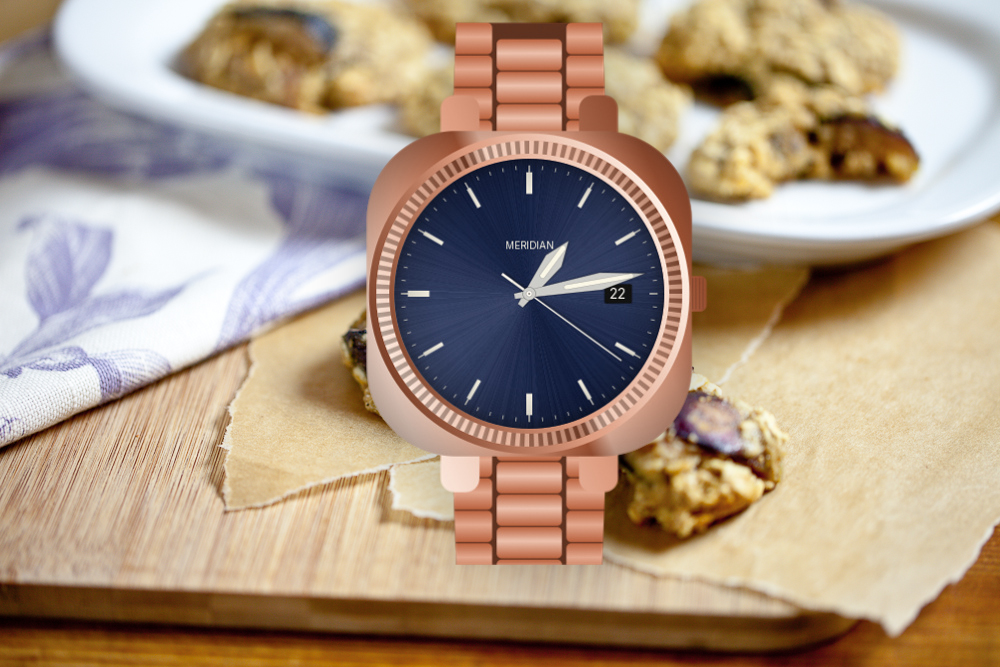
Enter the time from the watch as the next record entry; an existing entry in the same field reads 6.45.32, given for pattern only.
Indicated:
1.13.21
